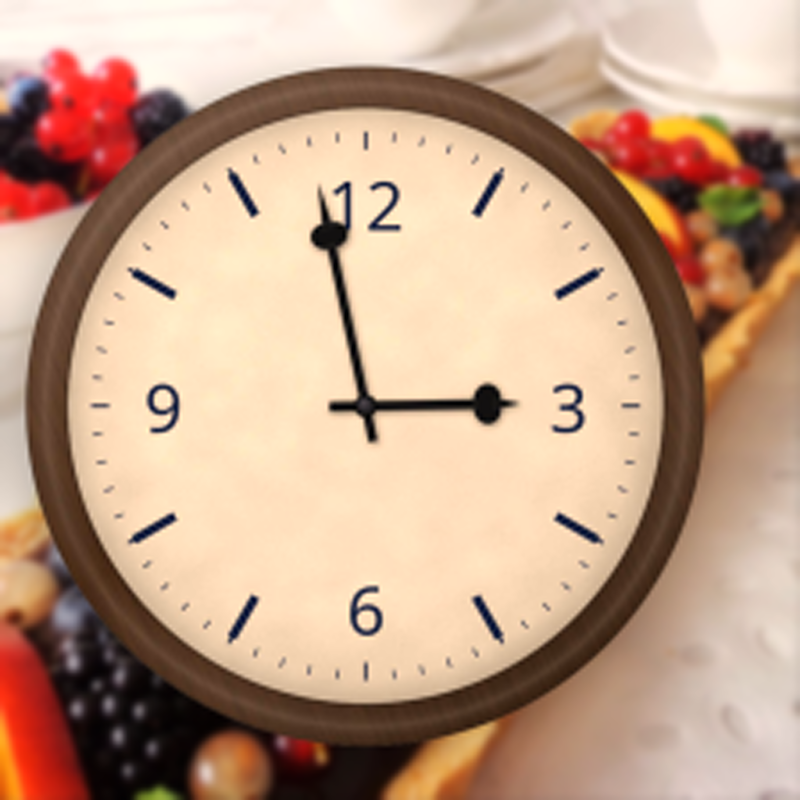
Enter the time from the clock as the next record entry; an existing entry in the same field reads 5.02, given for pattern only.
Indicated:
2.58
